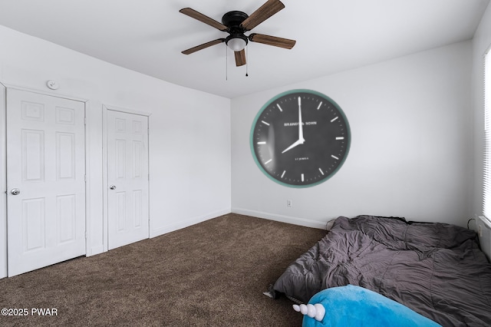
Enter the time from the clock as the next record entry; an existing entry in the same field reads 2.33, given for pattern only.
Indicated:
8.00
